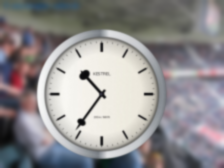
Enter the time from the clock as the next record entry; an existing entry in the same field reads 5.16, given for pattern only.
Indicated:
10.36
